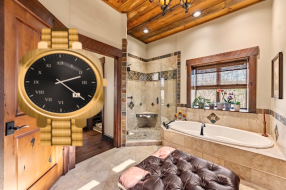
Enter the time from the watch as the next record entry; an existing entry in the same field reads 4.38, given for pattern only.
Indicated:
2.22
